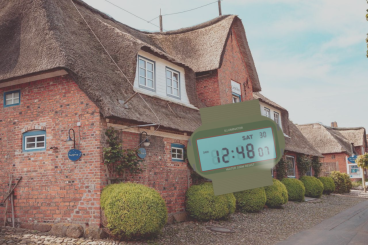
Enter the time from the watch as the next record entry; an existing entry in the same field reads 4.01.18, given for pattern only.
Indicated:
12.48.07
